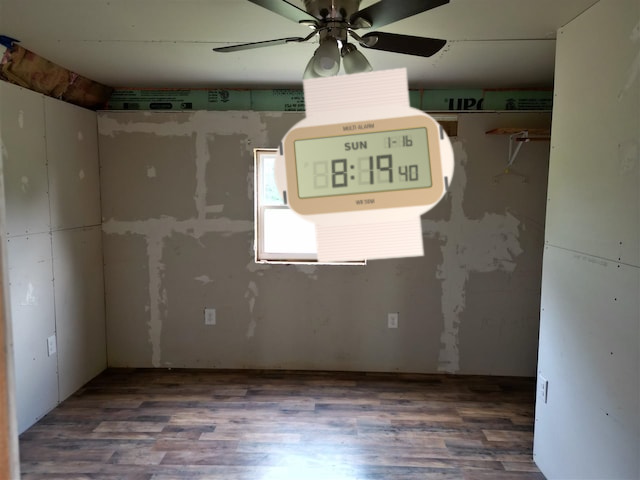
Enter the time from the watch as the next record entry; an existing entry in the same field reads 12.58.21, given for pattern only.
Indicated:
8.19.40
